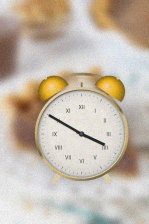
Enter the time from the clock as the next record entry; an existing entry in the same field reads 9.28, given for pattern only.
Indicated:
3.50
